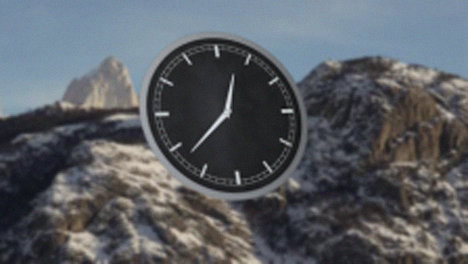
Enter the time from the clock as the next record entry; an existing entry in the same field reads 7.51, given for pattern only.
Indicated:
12.38
